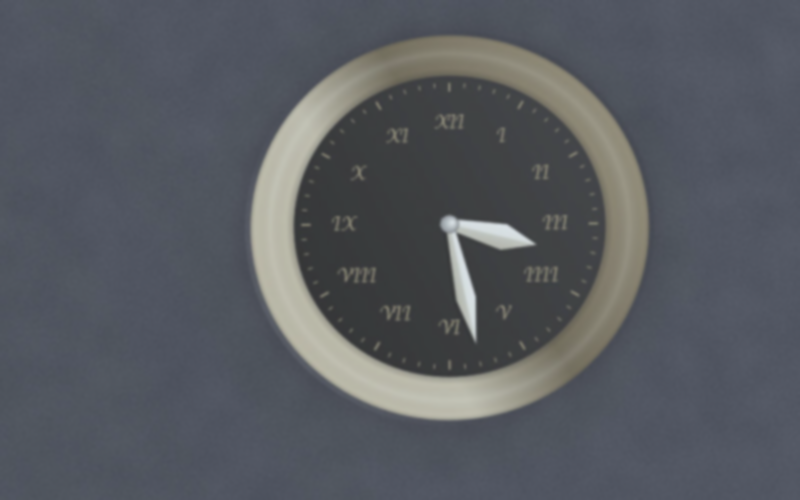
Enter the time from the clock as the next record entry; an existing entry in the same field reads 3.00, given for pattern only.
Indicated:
3.28
